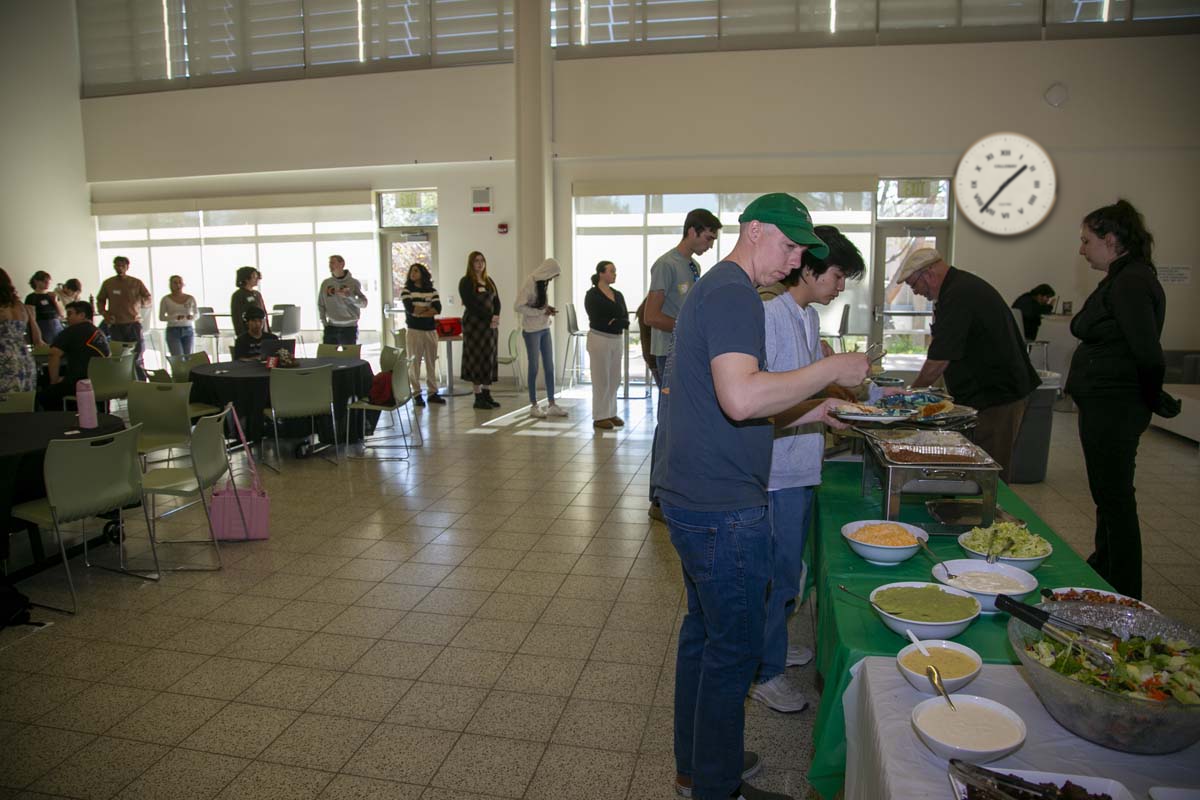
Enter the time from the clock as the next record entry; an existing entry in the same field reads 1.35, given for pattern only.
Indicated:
1.37
